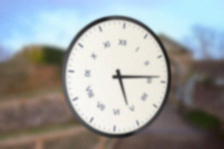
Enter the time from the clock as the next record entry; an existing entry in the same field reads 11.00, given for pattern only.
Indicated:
5.14
